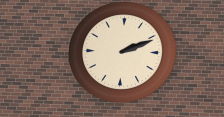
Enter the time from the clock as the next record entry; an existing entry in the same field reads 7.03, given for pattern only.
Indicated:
2.11
